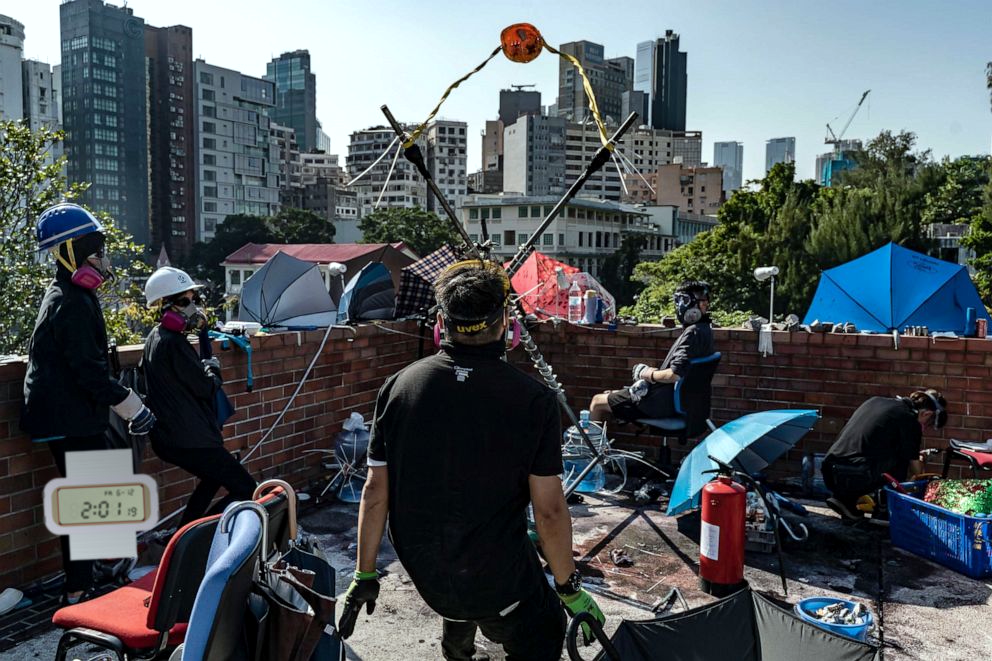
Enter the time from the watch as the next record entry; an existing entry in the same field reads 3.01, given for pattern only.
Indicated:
2.01
